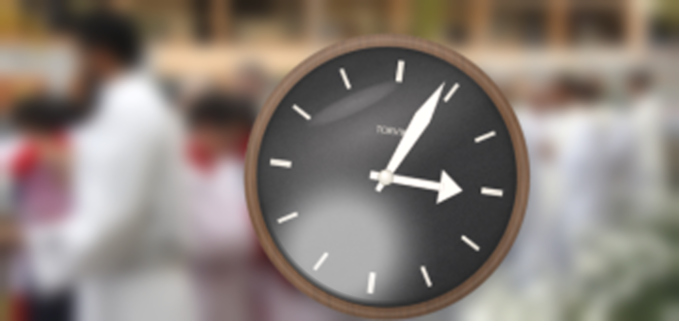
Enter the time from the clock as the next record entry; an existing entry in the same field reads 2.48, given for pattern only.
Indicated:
3.04
